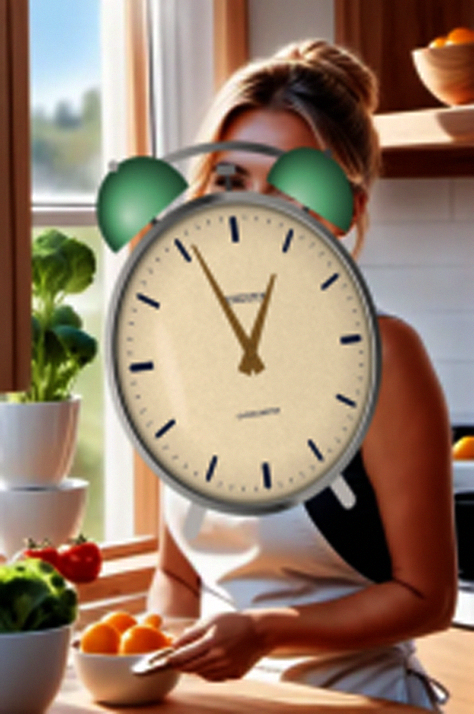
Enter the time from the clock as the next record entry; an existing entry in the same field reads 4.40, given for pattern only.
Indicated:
12.56
